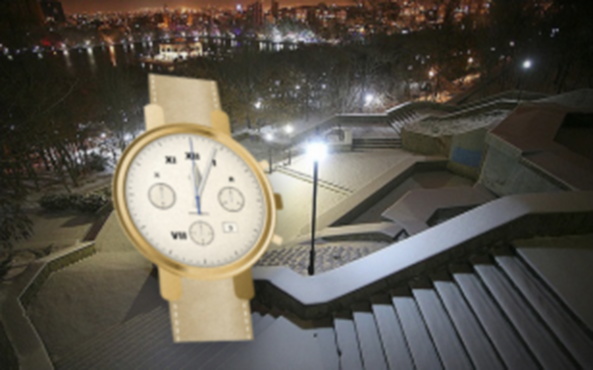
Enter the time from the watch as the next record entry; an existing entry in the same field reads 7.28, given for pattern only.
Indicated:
12.04
